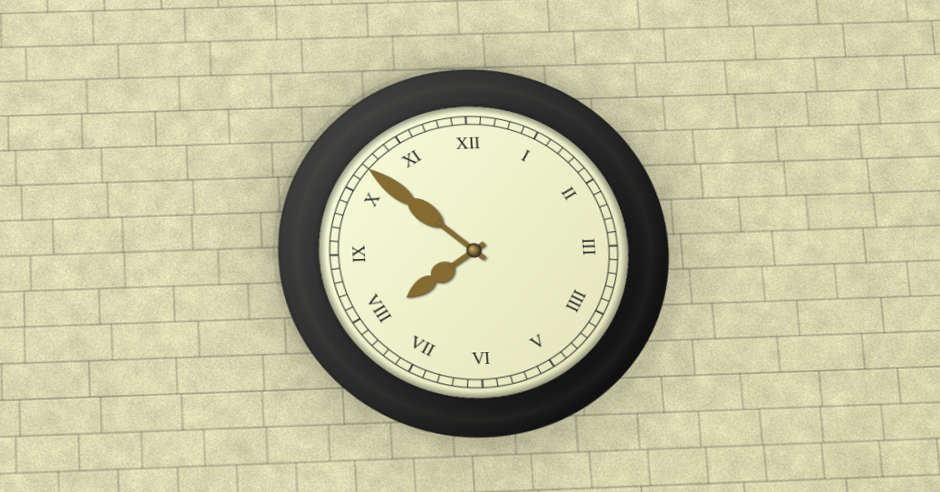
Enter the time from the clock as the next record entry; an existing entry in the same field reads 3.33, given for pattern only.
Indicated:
7.52
